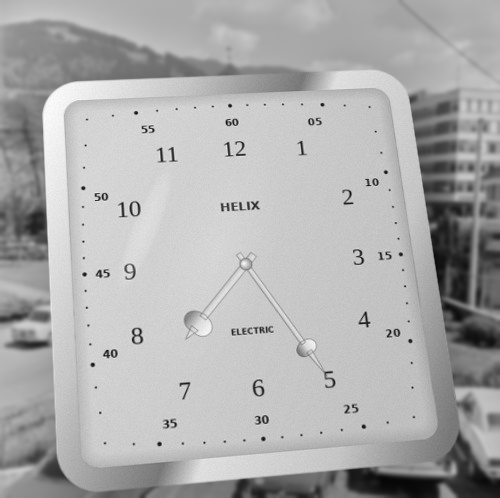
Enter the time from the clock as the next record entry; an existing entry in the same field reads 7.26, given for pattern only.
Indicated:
7.25
